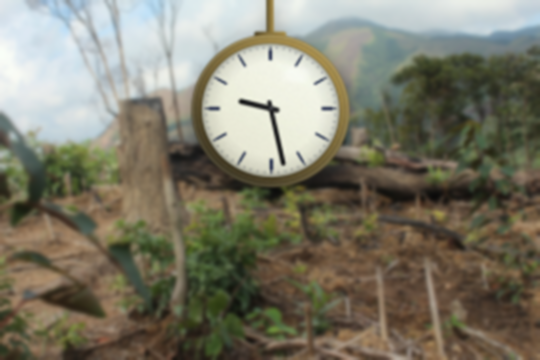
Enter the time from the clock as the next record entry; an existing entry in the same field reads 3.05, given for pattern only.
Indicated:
9.28
